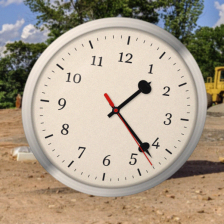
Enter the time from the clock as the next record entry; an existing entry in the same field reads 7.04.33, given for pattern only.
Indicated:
1.22.23
